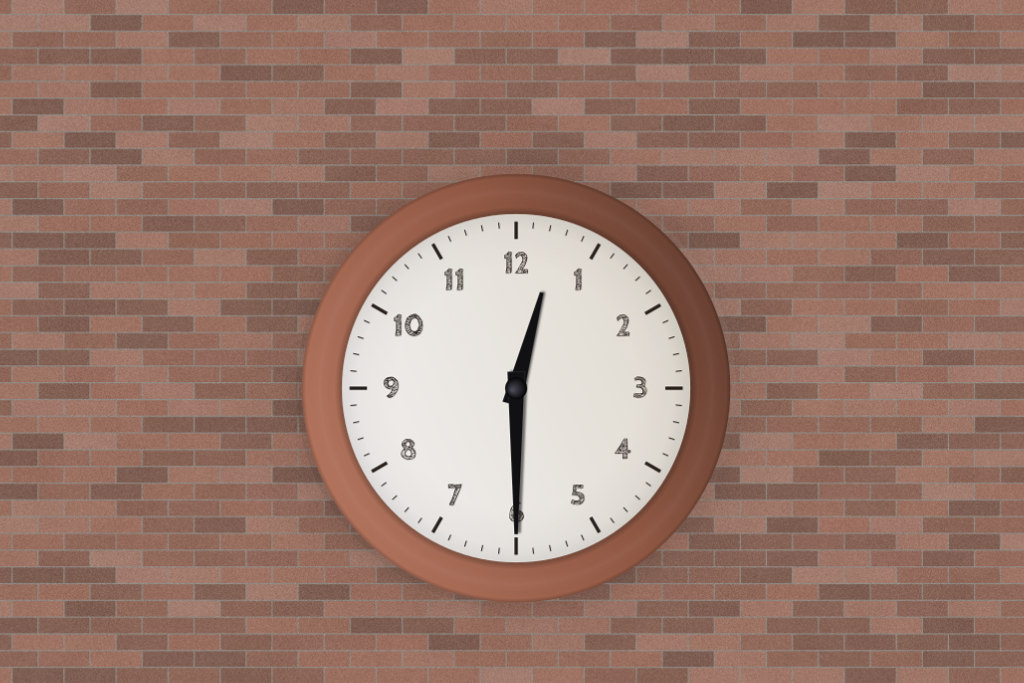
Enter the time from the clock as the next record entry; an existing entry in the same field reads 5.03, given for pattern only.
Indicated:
12.30
